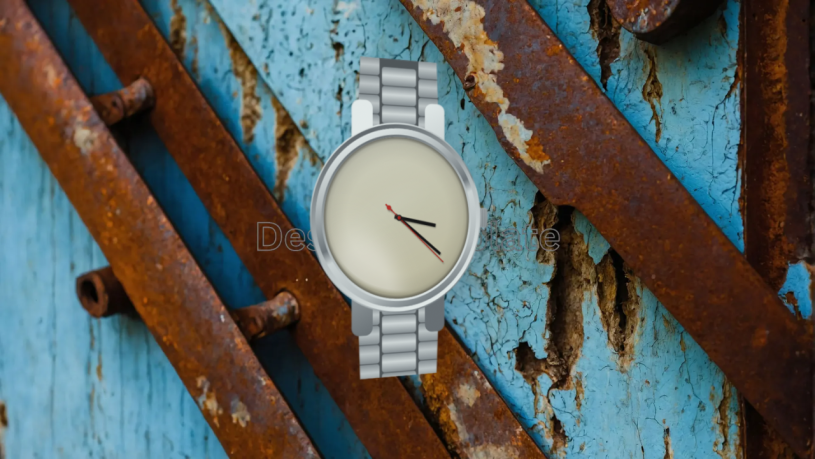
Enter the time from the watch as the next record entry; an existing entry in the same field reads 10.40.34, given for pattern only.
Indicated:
3.21.22
